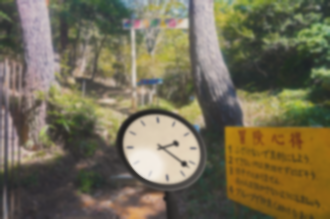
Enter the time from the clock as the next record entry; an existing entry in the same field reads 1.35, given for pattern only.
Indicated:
2.22
